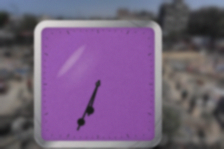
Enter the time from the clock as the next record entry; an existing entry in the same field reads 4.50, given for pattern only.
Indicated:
6.34
